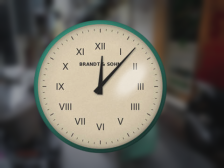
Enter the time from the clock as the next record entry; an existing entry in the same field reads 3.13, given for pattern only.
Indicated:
12.07
